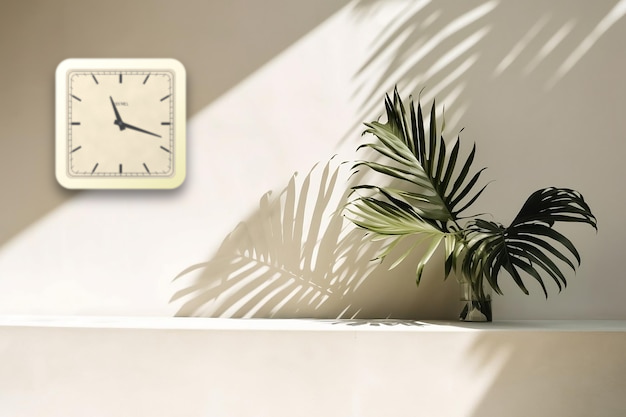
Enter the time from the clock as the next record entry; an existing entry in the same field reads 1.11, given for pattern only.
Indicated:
11.18
